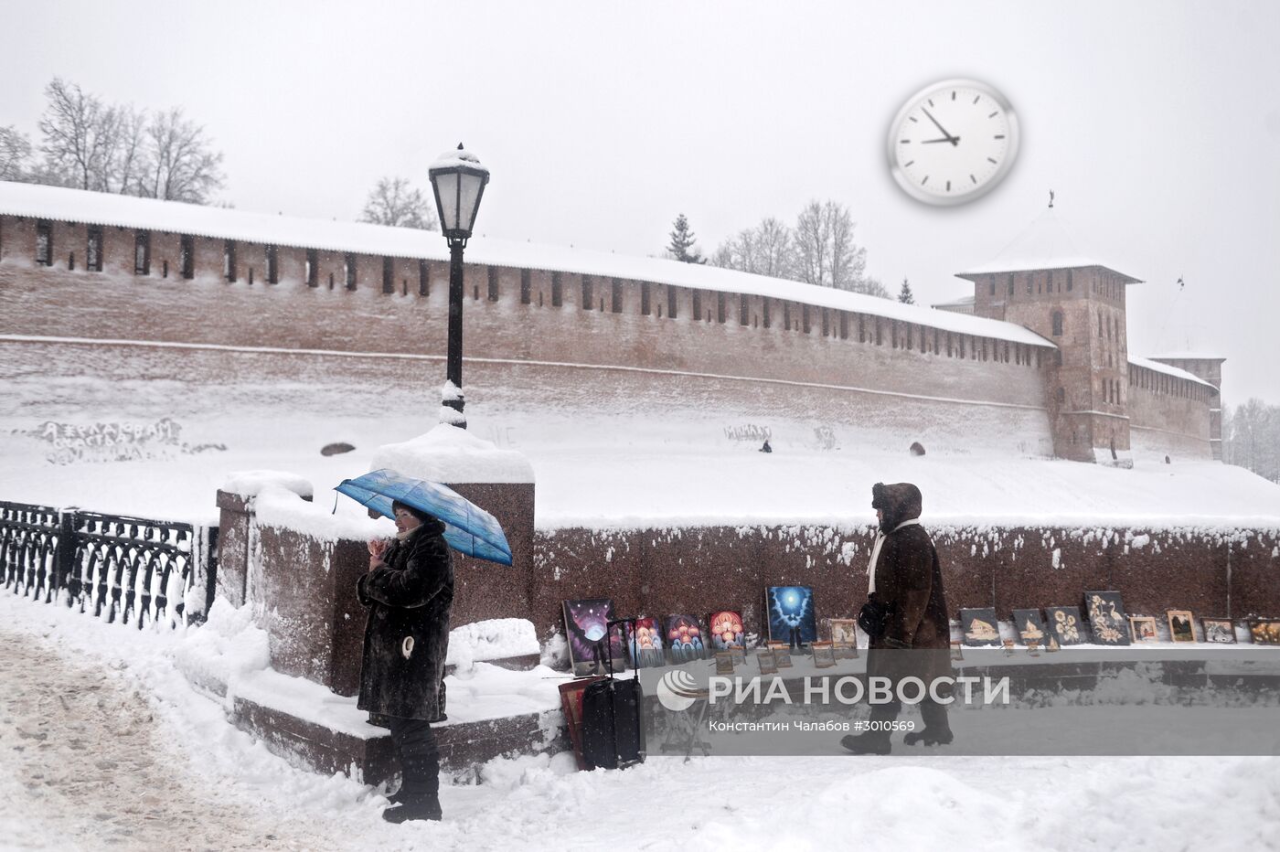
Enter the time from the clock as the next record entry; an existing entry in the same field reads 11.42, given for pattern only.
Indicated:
8.53
